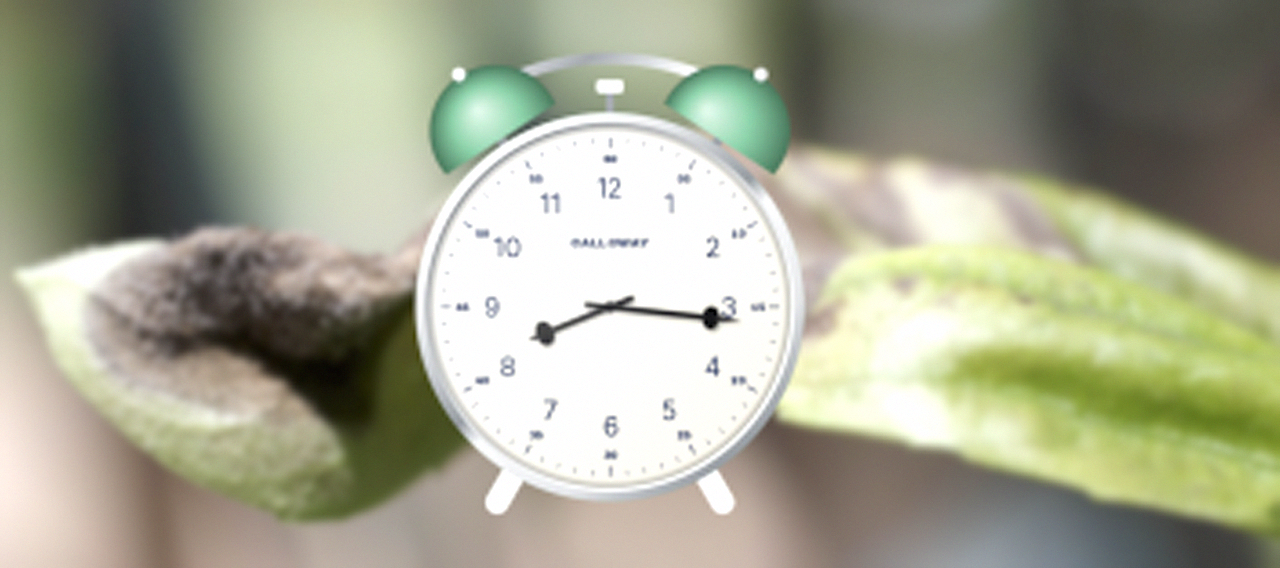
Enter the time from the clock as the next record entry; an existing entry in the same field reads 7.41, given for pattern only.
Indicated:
8.16
